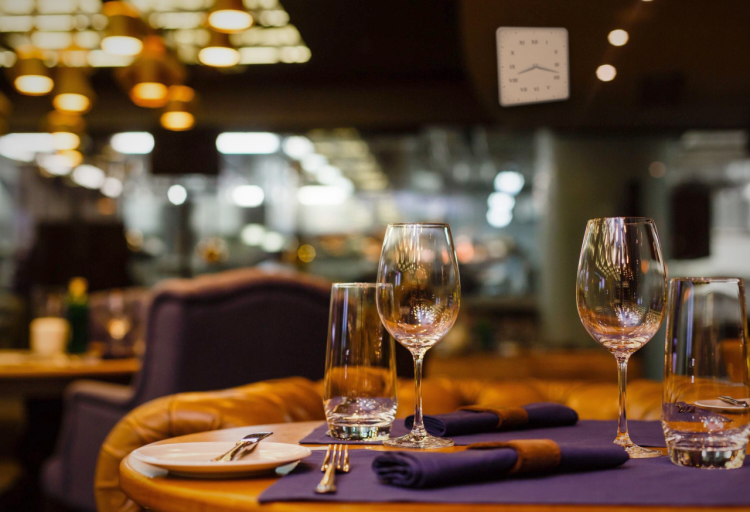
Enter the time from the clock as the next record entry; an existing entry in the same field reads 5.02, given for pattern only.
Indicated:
8.18
